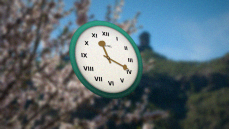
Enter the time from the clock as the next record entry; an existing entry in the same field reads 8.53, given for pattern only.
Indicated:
11.19
